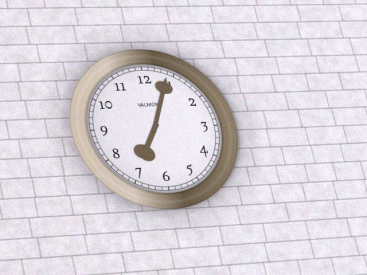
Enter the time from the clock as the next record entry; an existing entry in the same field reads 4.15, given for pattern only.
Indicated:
7.04
